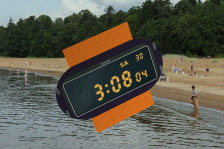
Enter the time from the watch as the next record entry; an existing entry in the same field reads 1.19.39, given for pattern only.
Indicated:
3.08.04
